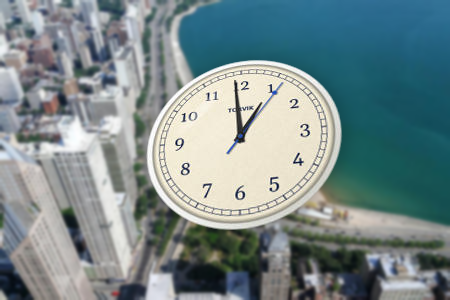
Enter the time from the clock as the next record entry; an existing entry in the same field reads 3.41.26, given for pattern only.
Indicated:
12.59.06
